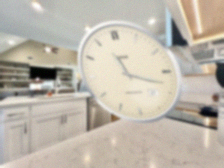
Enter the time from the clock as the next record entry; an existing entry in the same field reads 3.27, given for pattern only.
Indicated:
11.18
